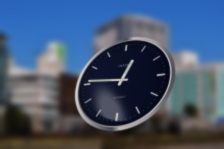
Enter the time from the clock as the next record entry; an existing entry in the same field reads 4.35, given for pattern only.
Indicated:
12.46
